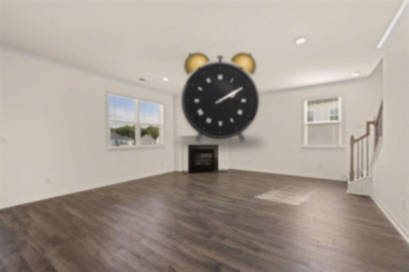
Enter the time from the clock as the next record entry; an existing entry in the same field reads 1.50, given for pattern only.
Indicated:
2.10
